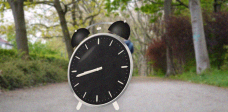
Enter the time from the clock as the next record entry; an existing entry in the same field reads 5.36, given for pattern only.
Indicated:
8.43
